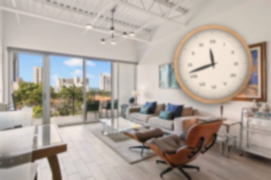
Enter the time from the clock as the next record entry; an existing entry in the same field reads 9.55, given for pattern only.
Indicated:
11.42
